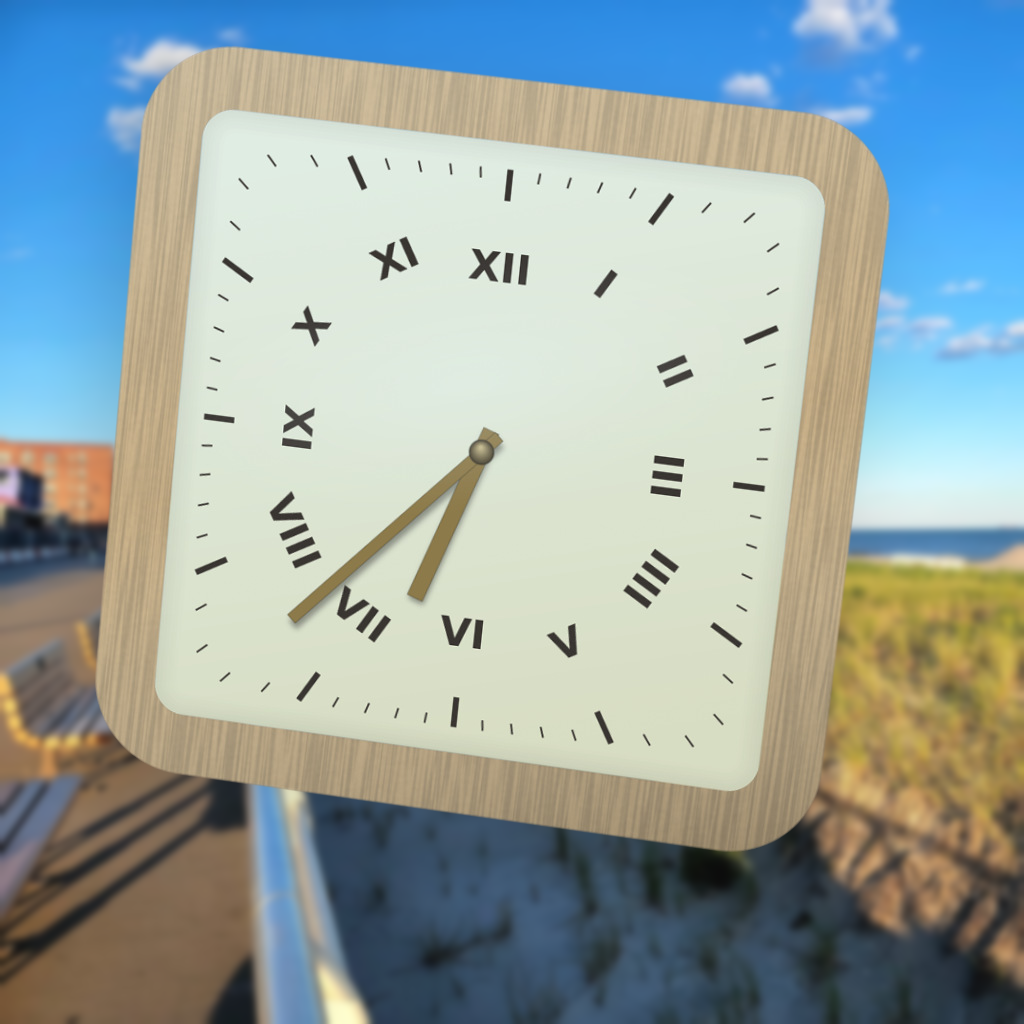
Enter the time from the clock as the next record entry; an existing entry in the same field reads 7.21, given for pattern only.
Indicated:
6.37
